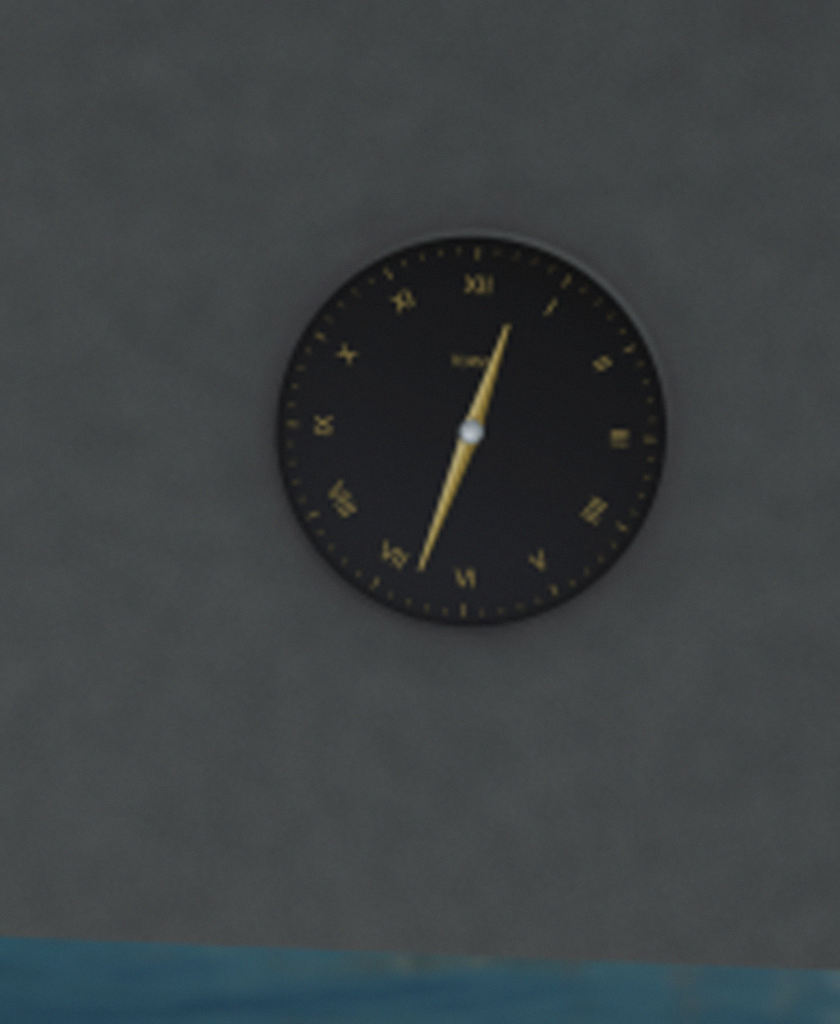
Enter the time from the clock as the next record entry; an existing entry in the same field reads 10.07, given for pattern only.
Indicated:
12.33
